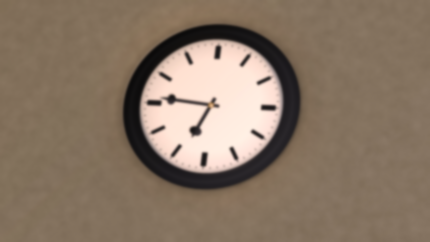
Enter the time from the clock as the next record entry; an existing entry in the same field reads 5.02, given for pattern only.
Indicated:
6.46
